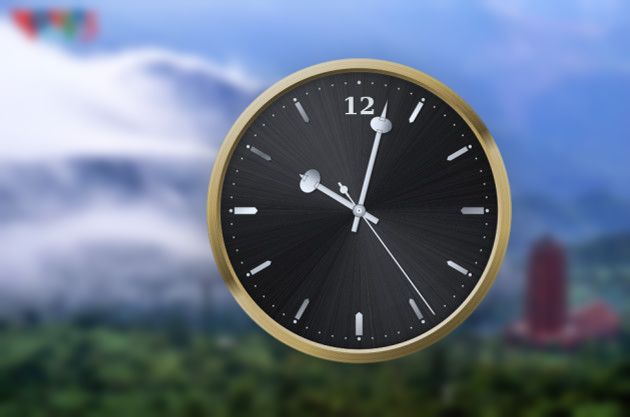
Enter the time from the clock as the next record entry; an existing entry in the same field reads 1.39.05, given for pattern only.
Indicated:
10.02.24
